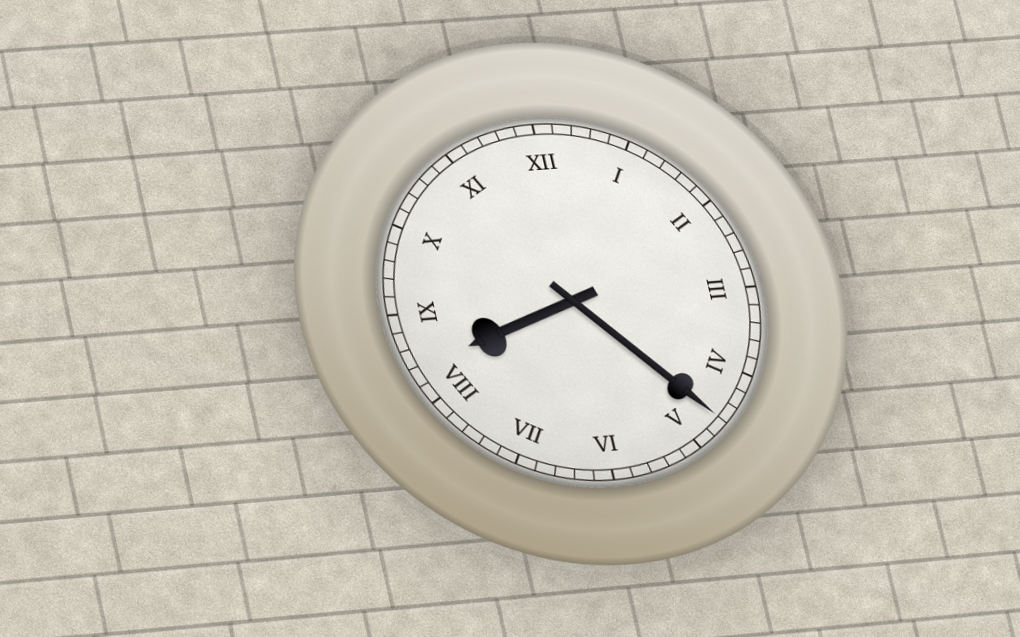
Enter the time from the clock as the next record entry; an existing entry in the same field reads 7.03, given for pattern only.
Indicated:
8.23
